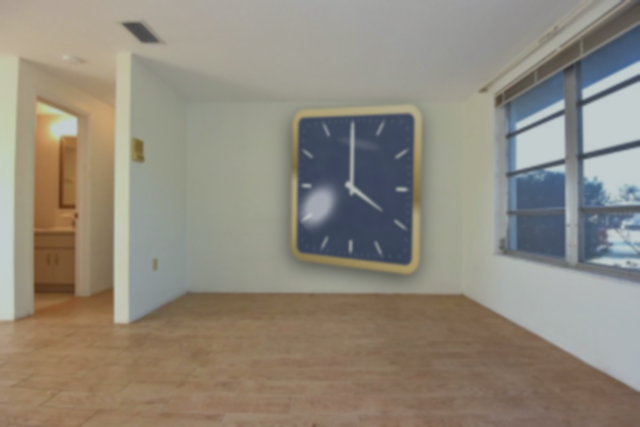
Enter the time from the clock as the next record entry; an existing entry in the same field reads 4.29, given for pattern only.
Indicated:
4.00
